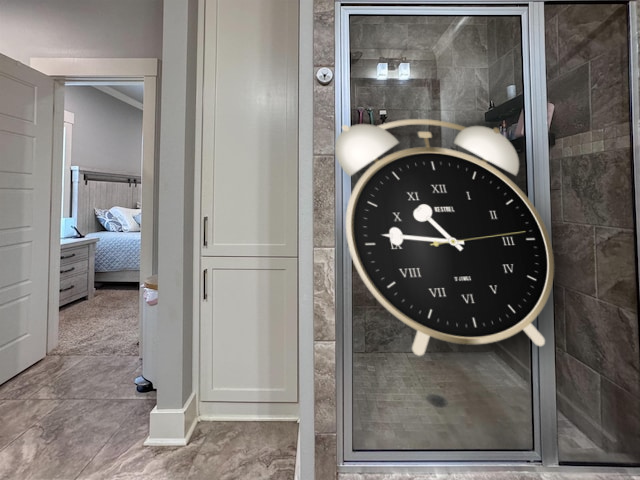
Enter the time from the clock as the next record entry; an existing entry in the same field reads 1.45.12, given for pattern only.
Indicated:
10.46.14
